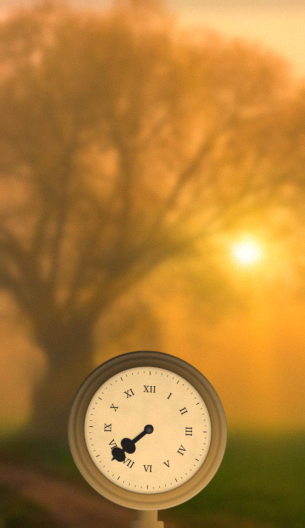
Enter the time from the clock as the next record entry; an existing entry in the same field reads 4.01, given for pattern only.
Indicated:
7.38
